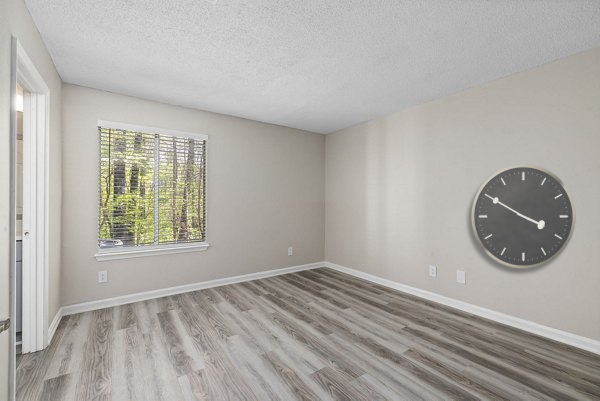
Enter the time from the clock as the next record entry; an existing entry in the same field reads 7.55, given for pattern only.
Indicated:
3.50
